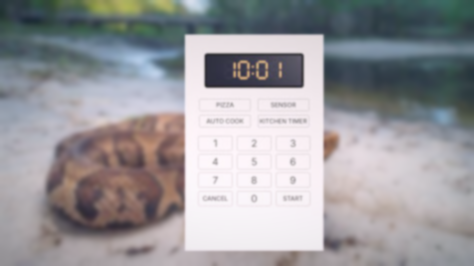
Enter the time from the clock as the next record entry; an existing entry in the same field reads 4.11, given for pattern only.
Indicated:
10.01
